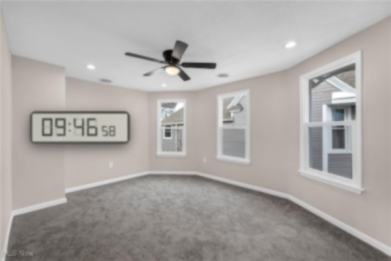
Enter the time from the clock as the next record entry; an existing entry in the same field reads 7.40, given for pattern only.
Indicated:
9.46
